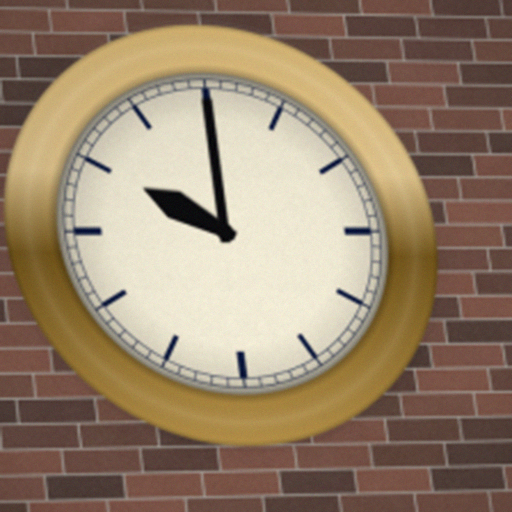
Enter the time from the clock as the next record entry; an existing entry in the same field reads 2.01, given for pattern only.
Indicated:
10.00
